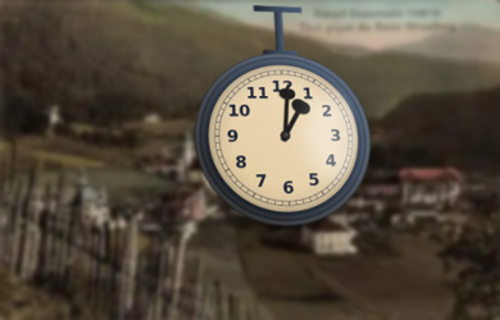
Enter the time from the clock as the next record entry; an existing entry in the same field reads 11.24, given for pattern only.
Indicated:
1.01
